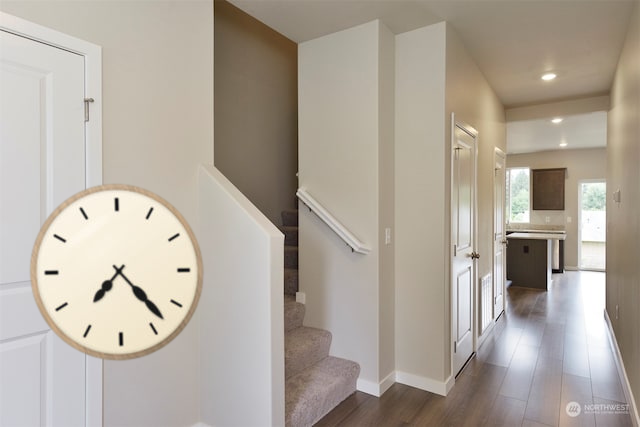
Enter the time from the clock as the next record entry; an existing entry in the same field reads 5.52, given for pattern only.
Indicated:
7.23
